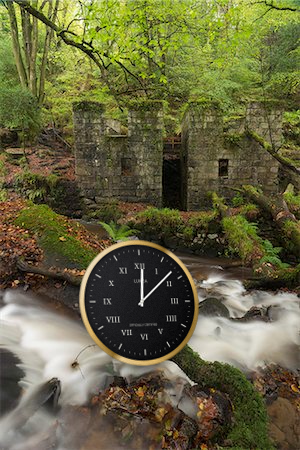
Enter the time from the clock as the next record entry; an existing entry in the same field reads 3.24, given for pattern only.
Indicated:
12.08
